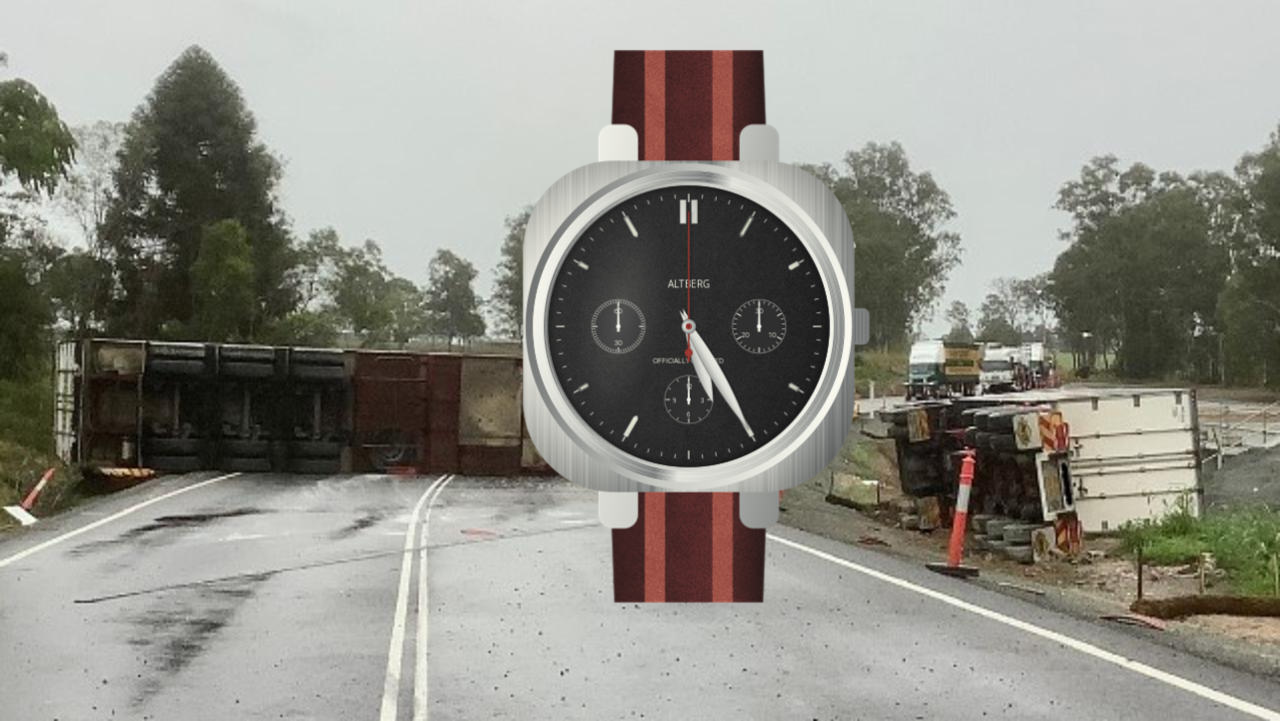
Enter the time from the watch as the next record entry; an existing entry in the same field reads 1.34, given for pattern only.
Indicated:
5.25
